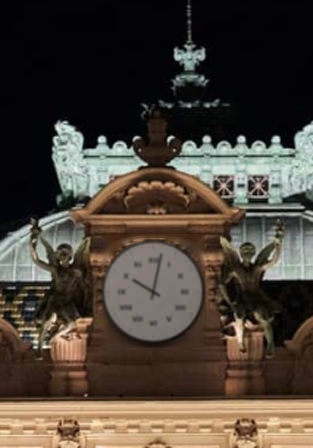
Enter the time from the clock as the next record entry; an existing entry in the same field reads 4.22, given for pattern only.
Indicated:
10.02
